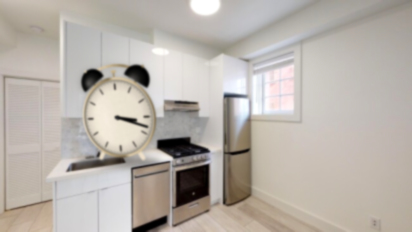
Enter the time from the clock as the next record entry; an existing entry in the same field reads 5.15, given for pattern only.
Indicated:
3.18
